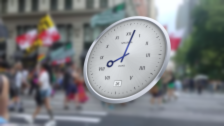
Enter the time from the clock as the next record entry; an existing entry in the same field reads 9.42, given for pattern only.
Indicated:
8.02
